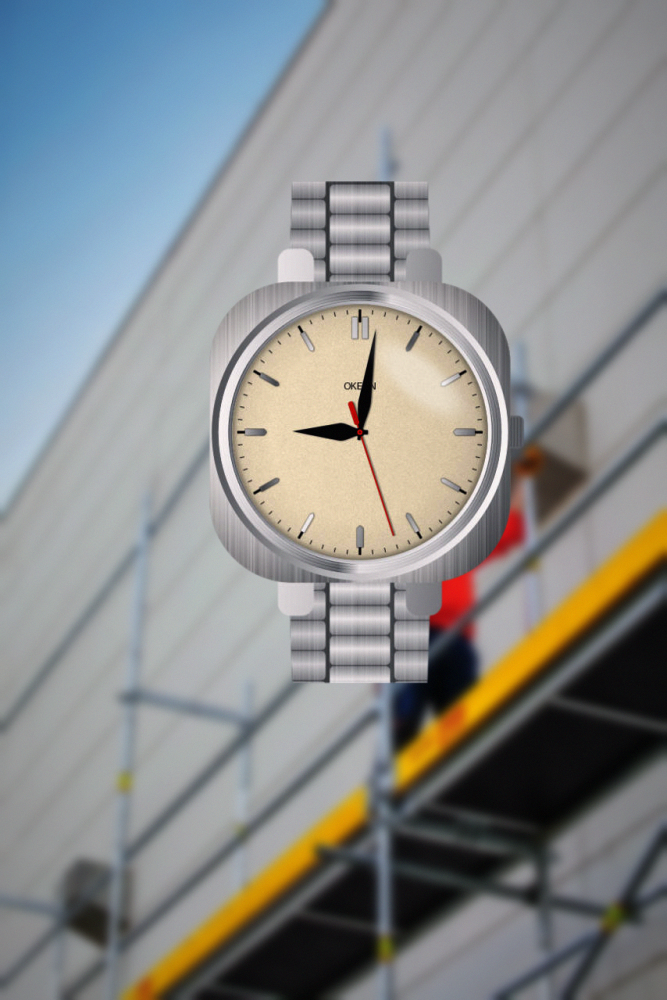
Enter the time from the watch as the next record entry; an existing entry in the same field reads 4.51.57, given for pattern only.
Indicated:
9.01.27
